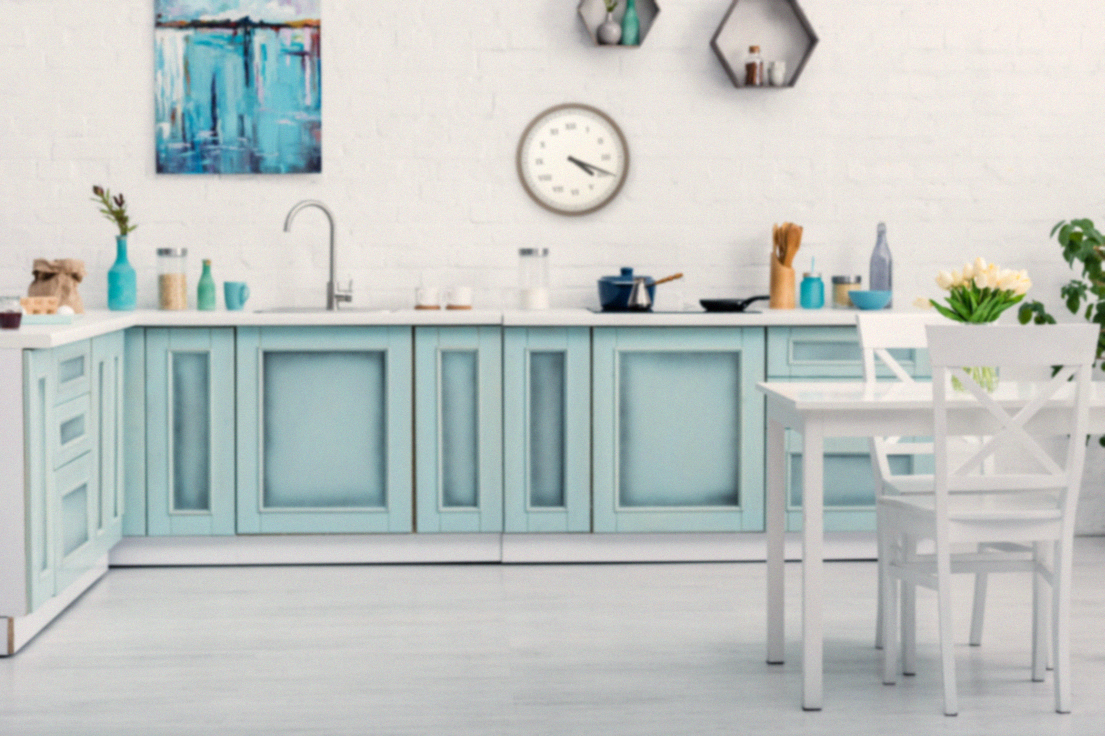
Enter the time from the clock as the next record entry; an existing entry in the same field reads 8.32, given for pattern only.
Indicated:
4.19
